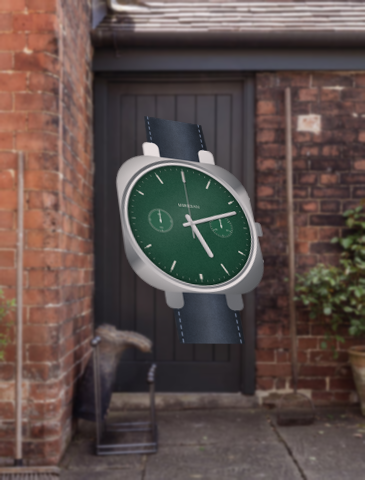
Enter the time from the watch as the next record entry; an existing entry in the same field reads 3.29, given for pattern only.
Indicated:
5.12
